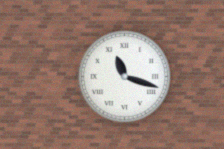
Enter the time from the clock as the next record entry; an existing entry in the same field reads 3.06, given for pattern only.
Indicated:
11.18
